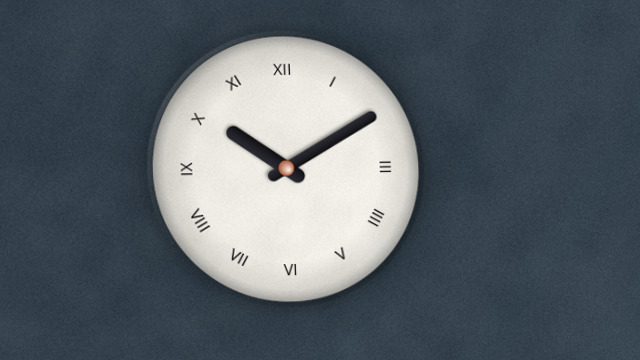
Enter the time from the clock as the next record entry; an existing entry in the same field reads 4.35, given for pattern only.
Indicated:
10.10
